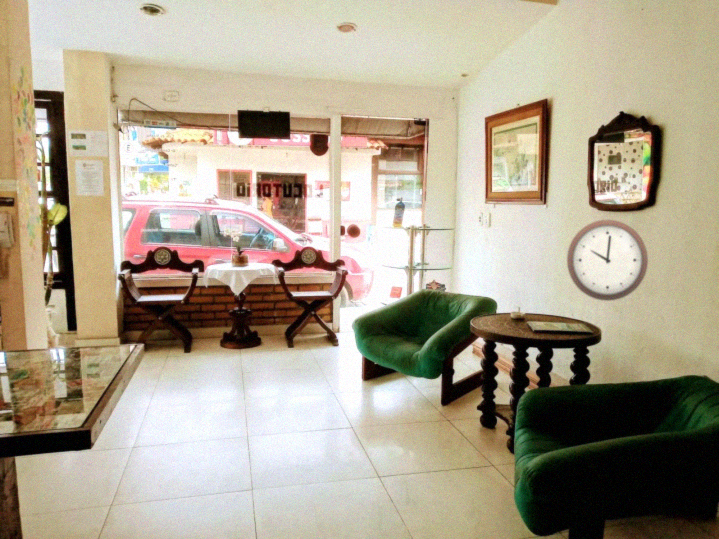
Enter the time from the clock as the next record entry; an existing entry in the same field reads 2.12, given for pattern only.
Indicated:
10.01
